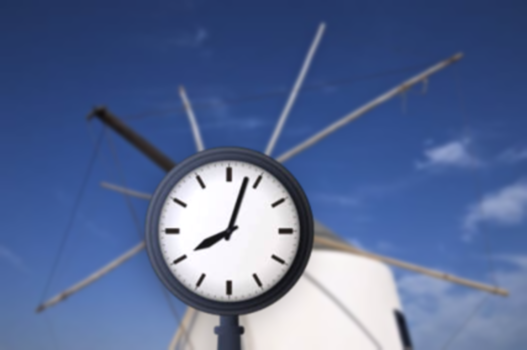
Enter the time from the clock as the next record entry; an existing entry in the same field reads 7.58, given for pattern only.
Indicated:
8.03
